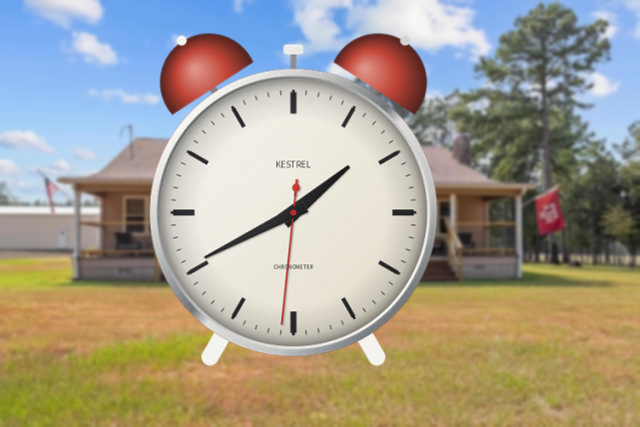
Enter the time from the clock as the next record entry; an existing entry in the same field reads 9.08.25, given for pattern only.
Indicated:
1.40.31
